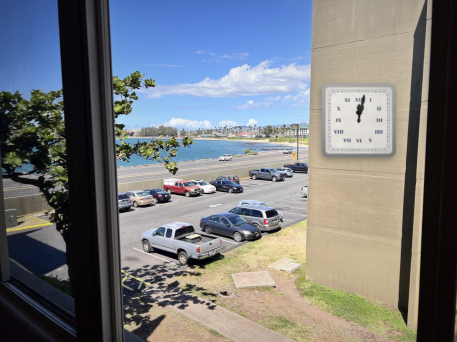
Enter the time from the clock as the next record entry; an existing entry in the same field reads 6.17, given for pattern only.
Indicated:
12.02
